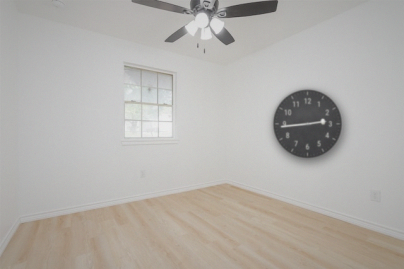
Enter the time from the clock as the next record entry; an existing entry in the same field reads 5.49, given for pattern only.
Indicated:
2.44
